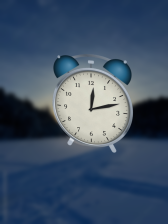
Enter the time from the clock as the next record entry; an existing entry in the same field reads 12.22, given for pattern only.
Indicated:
12.12
